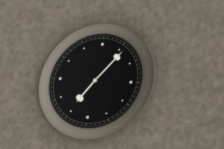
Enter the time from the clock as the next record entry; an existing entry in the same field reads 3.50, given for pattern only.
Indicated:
7.06
